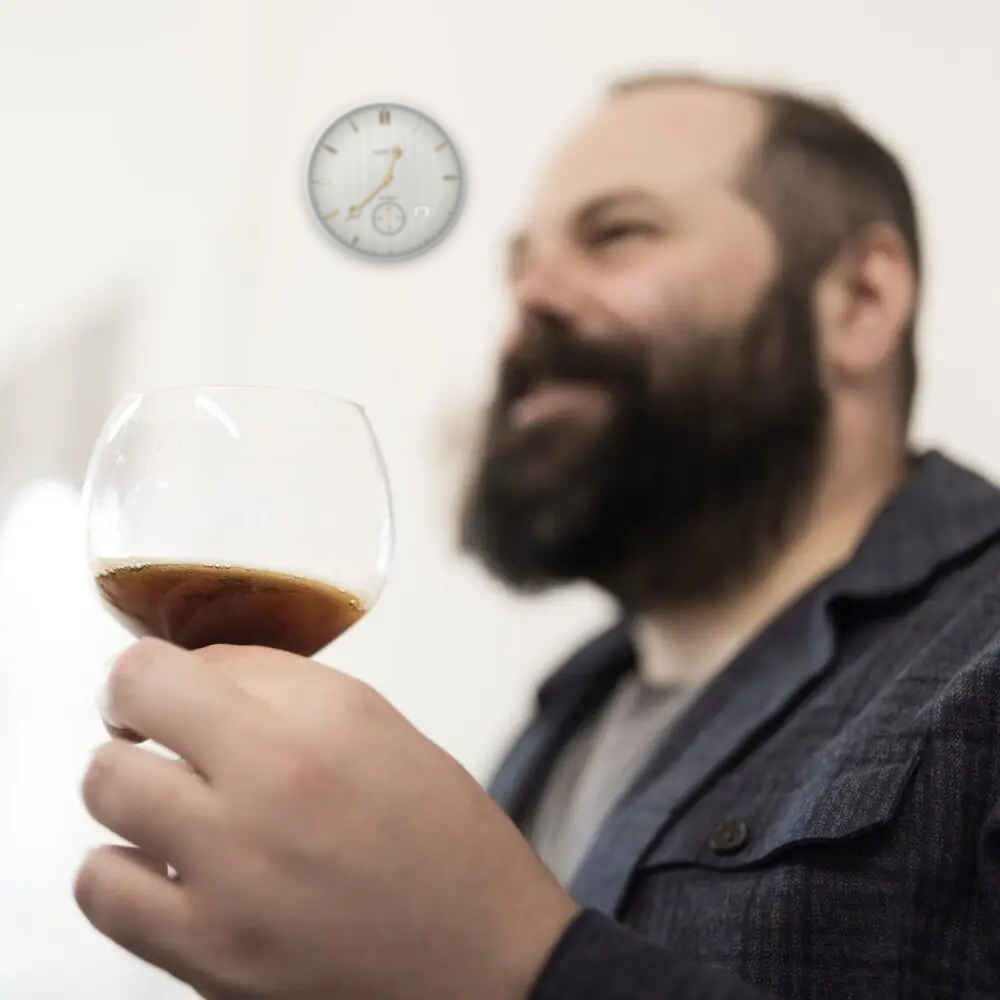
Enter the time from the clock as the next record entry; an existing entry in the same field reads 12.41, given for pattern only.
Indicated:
12.38
